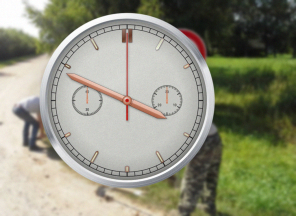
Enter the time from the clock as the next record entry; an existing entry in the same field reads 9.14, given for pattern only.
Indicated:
3.49
